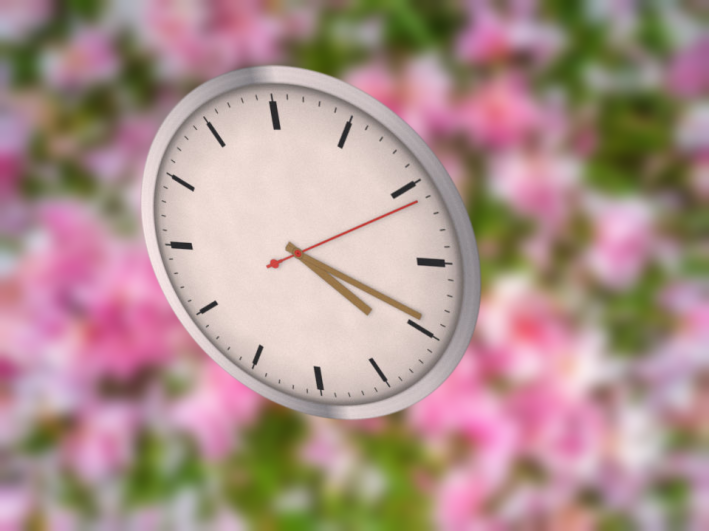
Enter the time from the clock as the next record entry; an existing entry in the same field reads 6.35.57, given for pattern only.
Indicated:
4.19.11
